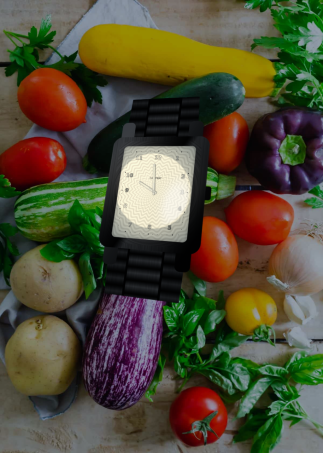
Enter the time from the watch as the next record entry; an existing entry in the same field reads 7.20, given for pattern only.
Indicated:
9.59
